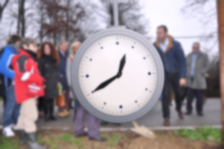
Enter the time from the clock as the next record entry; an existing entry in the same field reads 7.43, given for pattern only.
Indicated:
12.40
